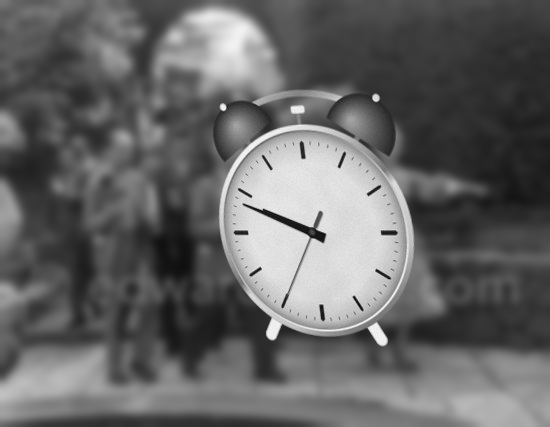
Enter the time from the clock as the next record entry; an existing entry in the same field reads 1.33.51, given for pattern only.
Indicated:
9.48.35
